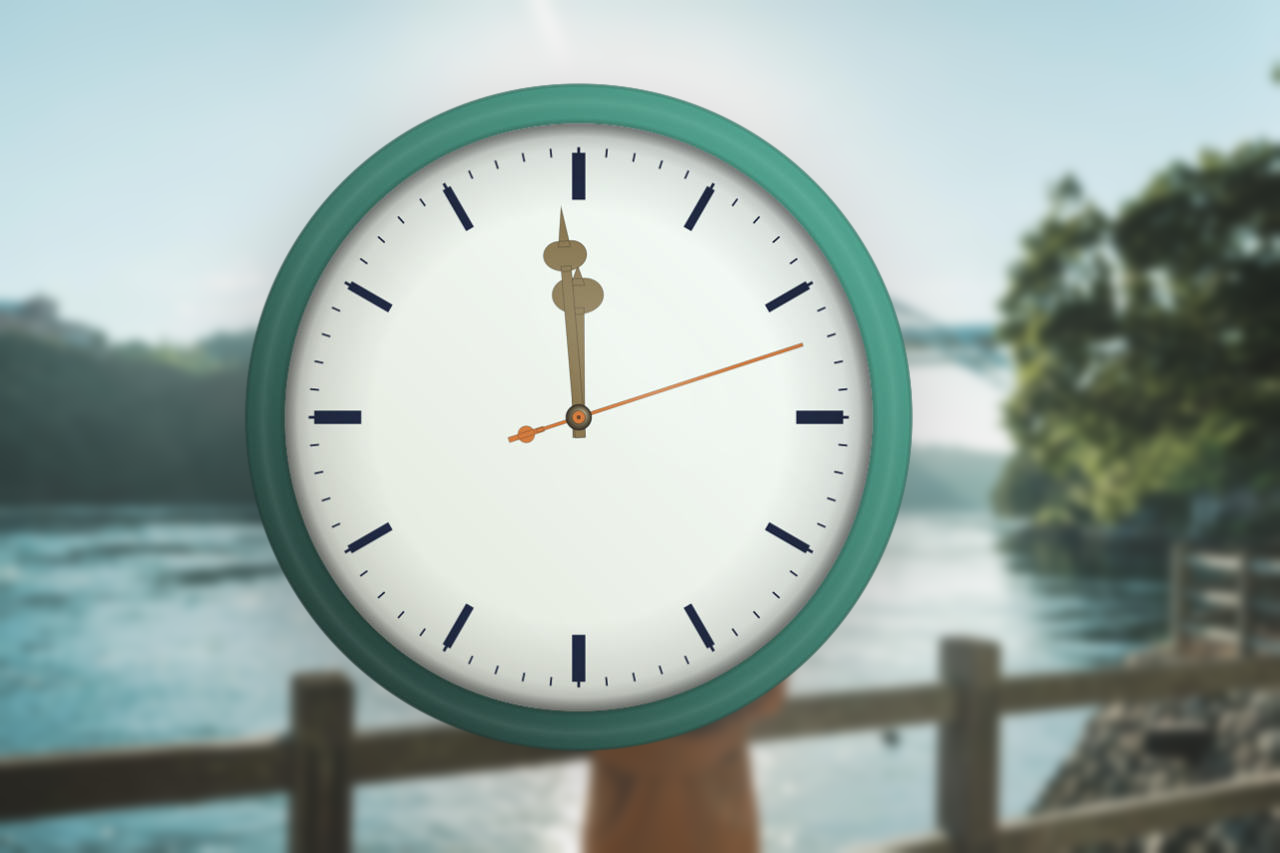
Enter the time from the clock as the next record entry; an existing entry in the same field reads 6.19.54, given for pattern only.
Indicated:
11.59.12
